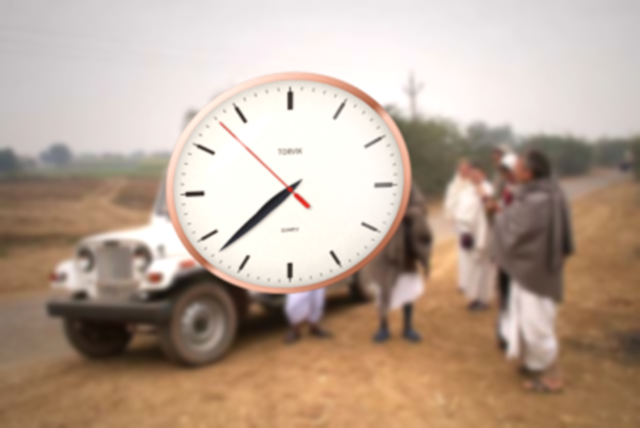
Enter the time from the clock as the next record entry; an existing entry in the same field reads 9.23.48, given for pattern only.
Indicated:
7.37.53
